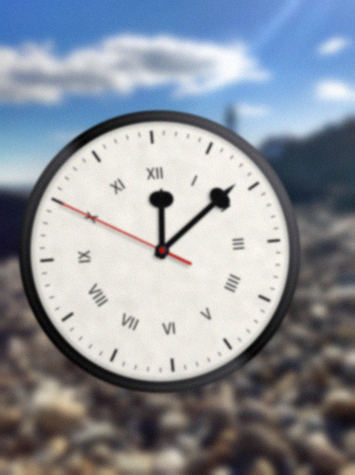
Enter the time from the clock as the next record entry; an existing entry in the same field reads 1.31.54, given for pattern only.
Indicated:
12.08.50
